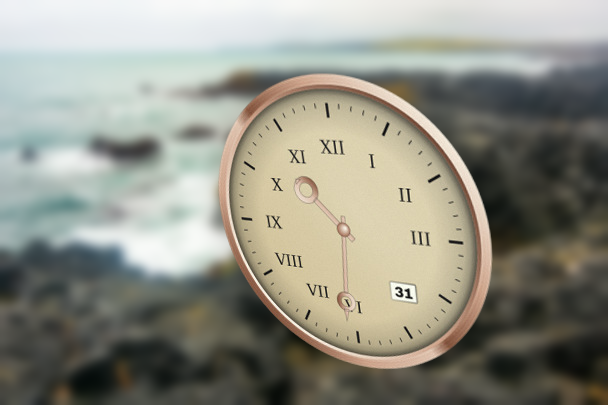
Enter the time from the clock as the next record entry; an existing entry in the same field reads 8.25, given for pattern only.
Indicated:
10.31
